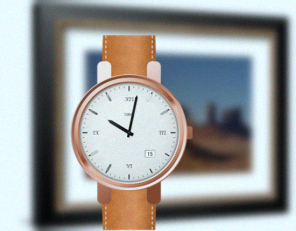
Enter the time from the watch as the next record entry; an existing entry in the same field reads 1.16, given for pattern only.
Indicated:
10.02
